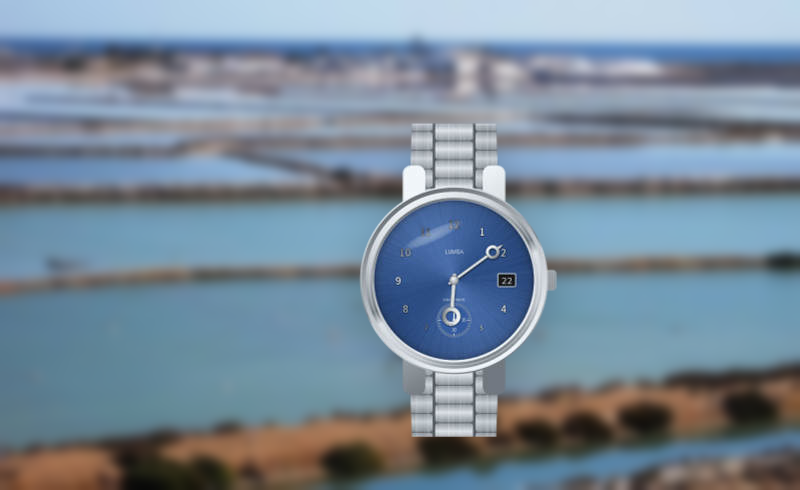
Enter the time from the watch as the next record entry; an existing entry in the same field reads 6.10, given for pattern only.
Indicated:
6.09
